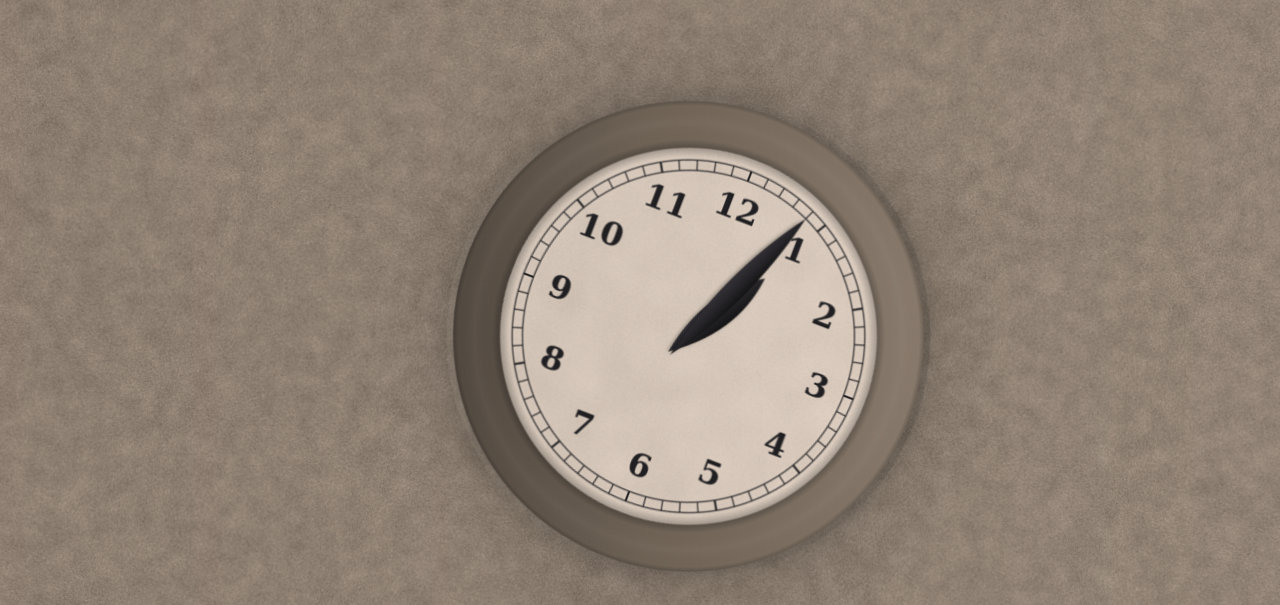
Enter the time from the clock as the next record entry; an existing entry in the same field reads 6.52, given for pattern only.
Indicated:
1.04
